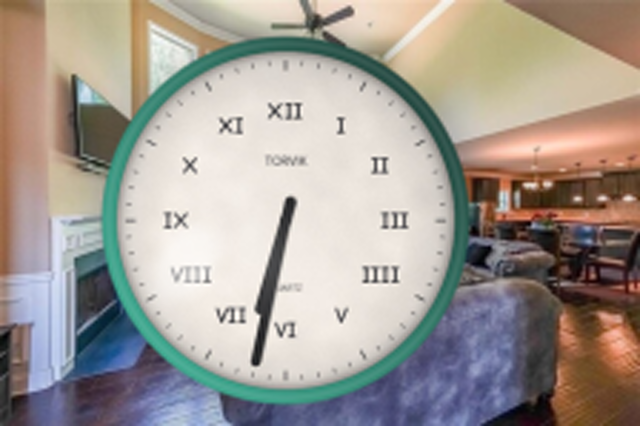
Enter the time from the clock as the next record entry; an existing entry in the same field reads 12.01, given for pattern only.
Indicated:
6.32
